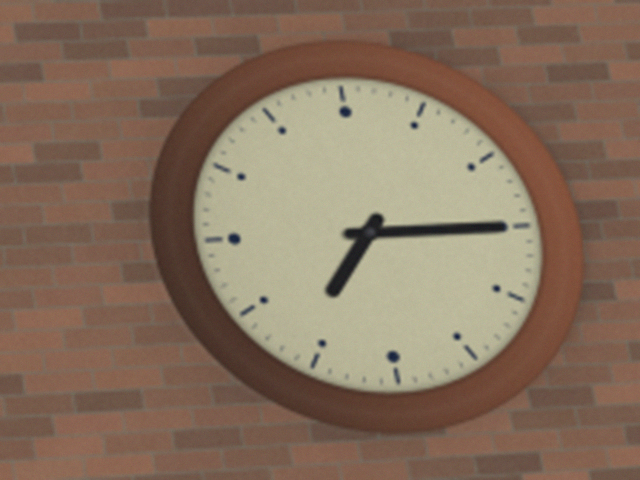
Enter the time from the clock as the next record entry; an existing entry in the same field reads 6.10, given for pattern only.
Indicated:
7.15
